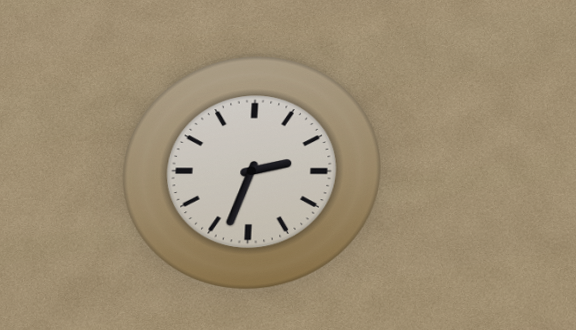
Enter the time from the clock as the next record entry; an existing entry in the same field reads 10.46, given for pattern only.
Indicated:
2.33
